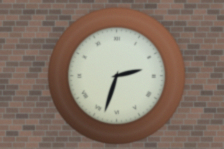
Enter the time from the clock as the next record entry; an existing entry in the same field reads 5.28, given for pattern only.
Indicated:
2.33
